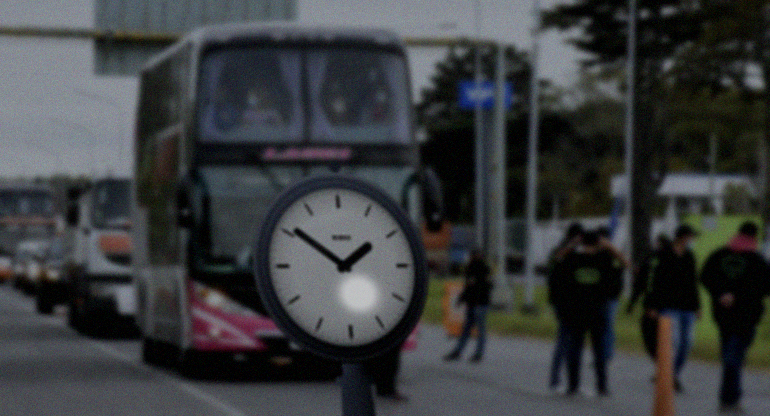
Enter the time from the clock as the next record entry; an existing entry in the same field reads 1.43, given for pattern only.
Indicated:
1.51
